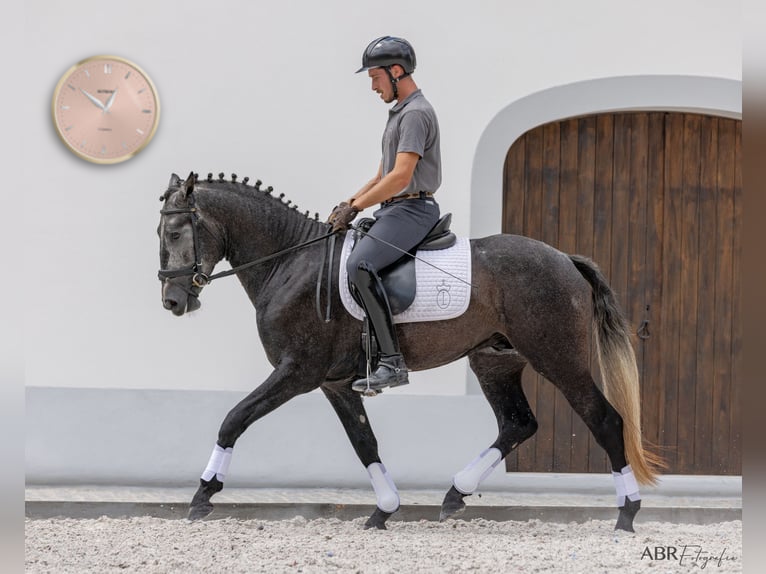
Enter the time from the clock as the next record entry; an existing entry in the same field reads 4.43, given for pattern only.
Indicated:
12.51
